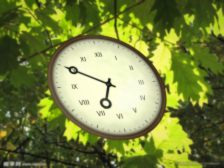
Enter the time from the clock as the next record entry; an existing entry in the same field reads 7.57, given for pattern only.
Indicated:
6.50
